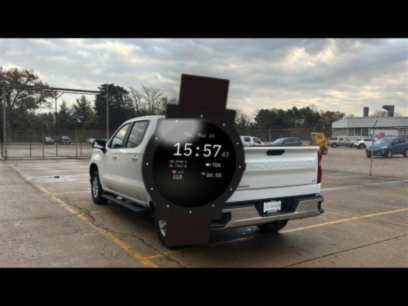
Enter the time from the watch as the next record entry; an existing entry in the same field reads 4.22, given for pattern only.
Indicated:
15.57
